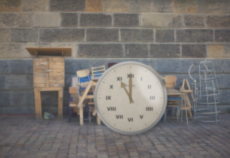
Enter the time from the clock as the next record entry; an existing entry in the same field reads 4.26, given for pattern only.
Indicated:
11.00
